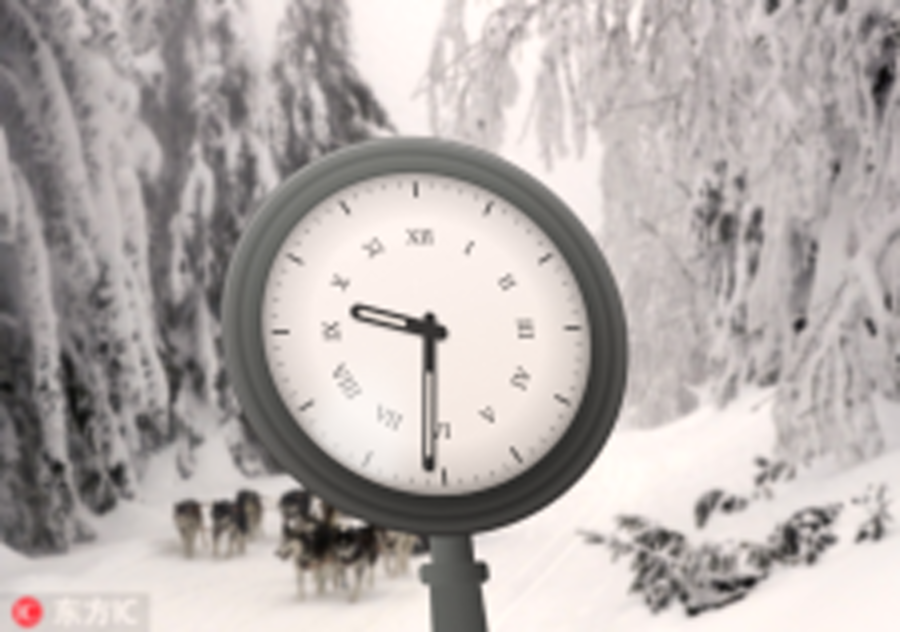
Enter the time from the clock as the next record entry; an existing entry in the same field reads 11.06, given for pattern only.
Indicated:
9.31
